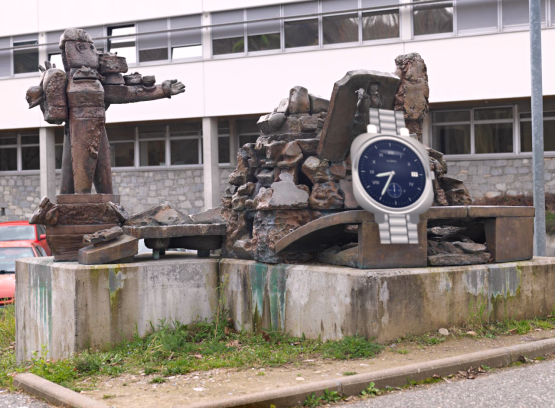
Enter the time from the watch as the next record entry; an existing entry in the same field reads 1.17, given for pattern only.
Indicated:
8.35
